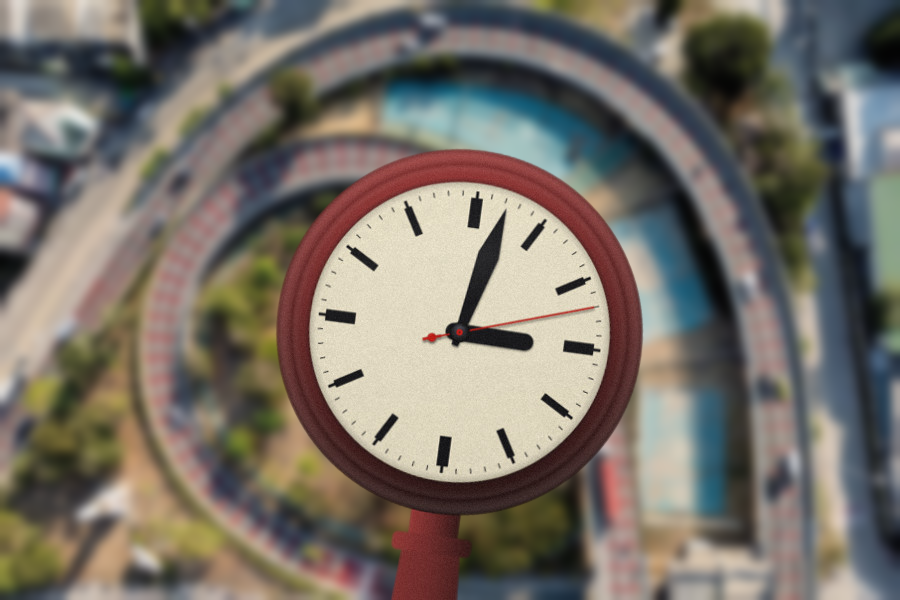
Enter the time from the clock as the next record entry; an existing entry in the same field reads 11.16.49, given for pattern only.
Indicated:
3.02.12
